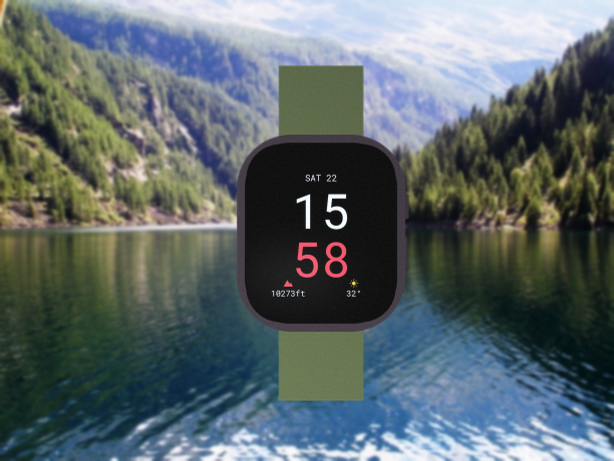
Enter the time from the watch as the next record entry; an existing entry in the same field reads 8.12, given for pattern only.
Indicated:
15.58
